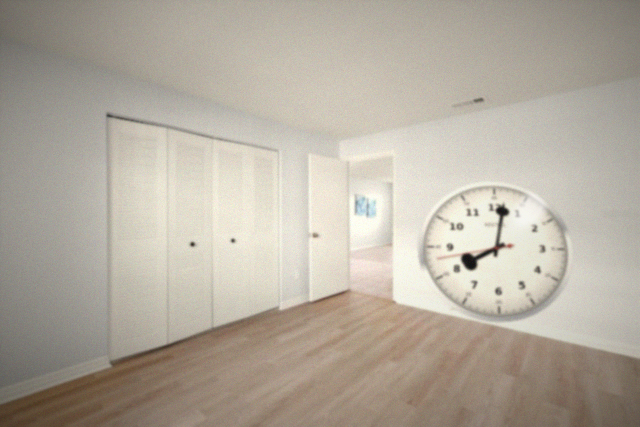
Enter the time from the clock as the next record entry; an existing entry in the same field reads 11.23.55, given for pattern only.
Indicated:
8.01.43
